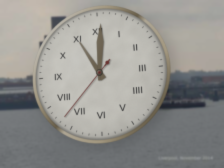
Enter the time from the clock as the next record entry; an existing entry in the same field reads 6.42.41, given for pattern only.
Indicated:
11.00.37
